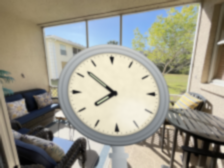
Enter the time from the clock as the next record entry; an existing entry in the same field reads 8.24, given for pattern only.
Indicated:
7.52
